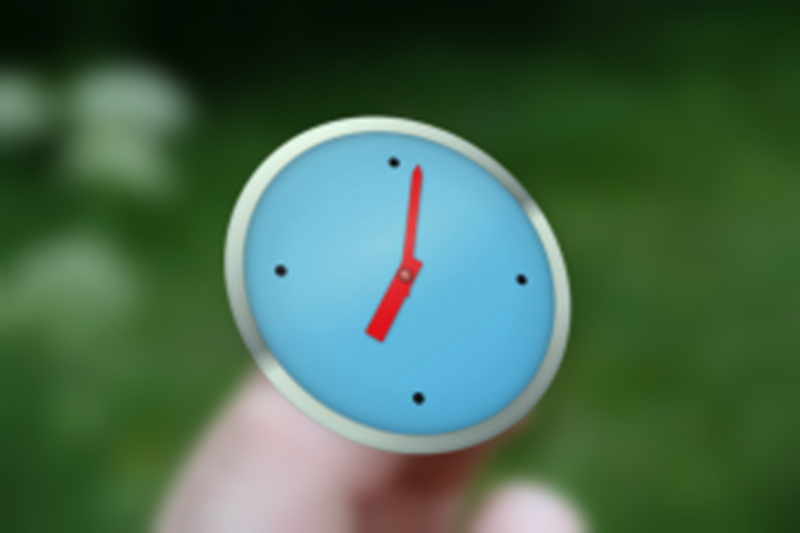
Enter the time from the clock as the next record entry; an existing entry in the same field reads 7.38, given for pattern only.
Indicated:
7.02
